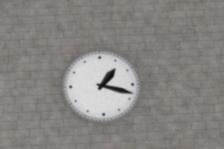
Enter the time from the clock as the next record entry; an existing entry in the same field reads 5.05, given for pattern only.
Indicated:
1.18
